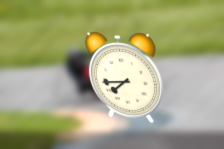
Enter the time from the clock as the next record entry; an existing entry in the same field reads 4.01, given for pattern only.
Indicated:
7.44
